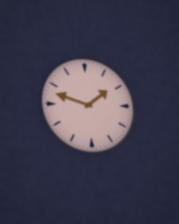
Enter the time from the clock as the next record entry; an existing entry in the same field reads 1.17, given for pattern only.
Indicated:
1.48
